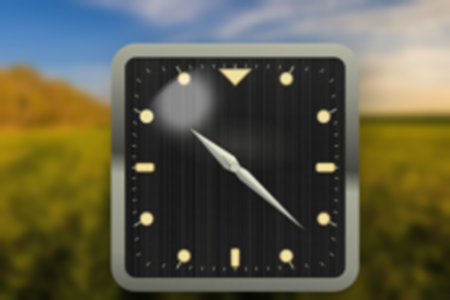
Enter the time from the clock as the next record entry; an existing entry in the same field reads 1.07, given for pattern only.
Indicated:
10.22
